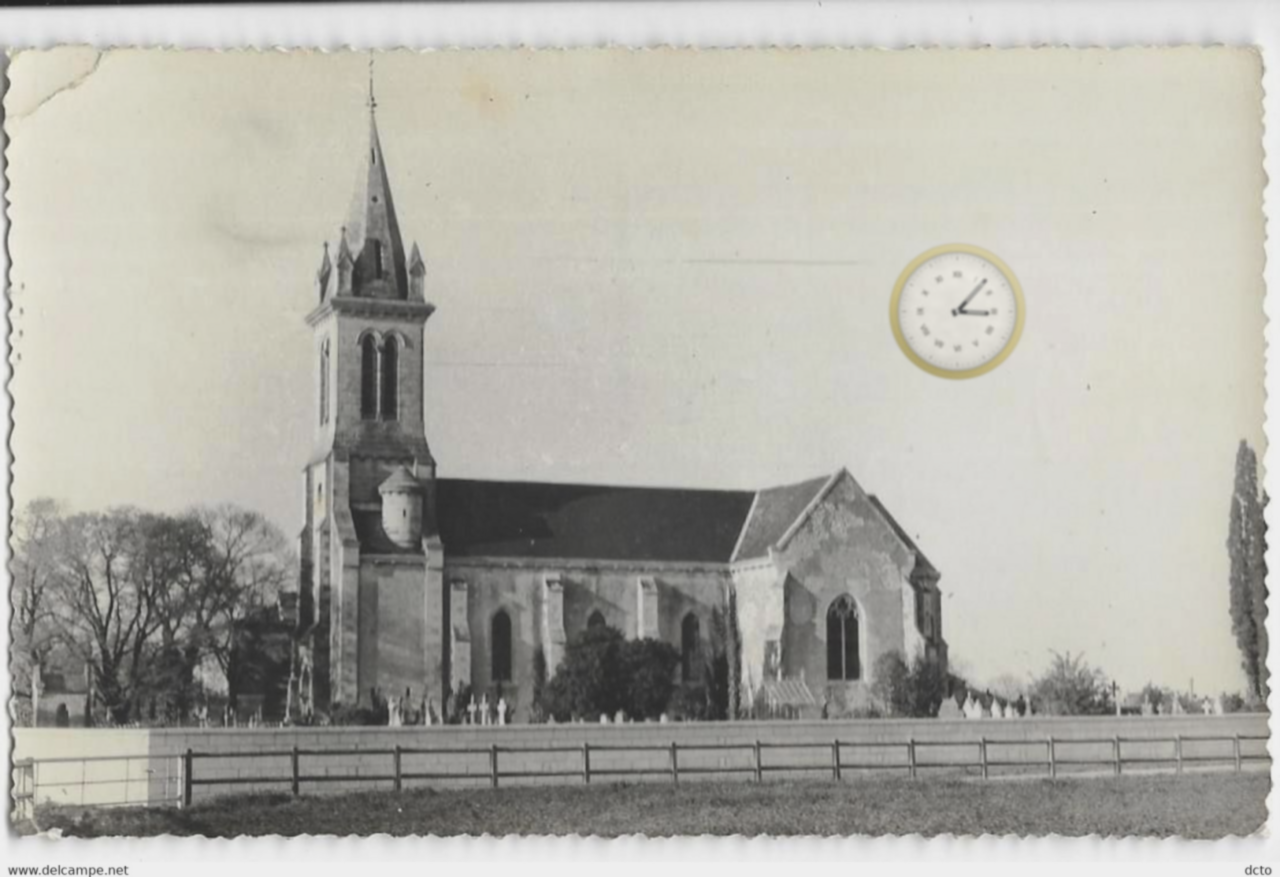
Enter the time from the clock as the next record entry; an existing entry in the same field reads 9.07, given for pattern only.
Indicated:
3.07
